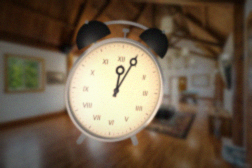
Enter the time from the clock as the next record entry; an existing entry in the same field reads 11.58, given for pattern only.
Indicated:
12.04
